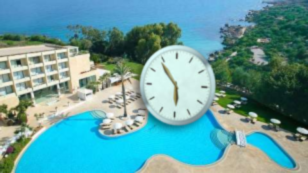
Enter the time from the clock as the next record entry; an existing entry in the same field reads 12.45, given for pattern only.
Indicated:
5.54
